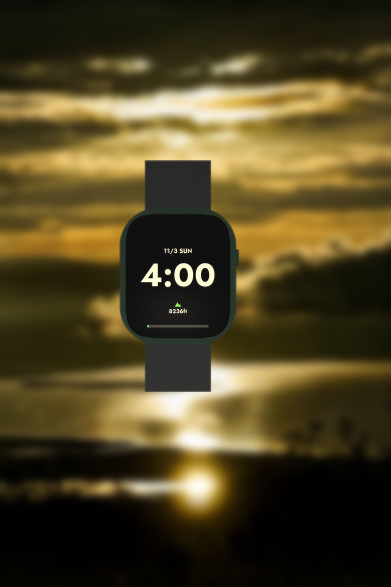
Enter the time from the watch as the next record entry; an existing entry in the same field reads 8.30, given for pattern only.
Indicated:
4.00
